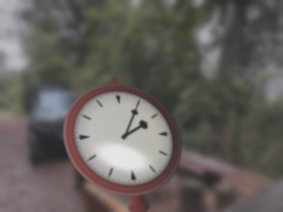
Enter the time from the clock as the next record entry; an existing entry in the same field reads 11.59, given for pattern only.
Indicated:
2.05
